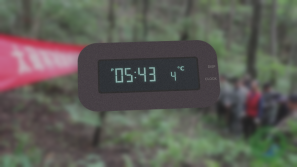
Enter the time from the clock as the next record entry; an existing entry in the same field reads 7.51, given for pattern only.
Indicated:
5.43
